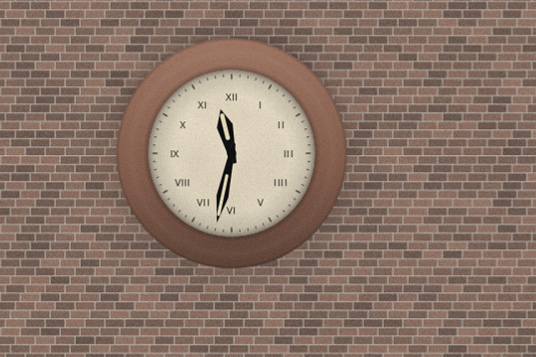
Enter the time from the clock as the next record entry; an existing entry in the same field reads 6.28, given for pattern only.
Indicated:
11.32
